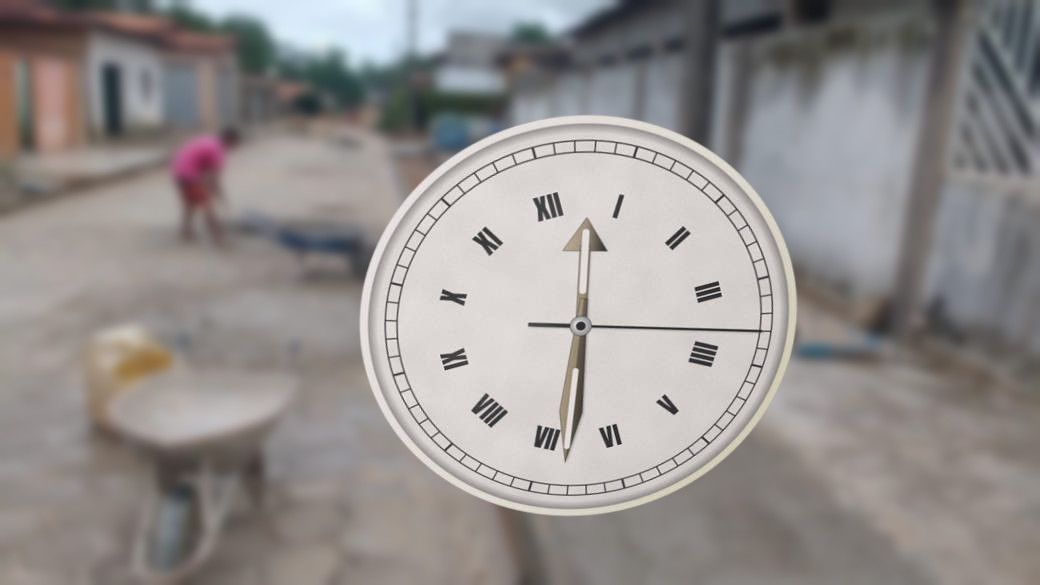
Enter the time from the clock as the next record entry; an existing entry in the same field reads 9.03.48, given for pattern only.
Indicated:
12.33.18
